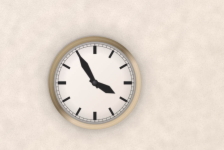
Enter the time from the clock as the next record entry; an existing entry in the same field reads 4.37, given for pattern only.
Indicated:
3.55
